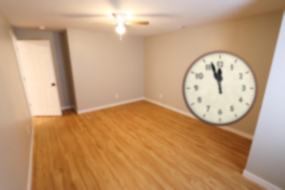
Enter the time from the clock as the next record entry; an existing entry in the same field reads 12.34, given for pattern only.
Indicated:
11.57
